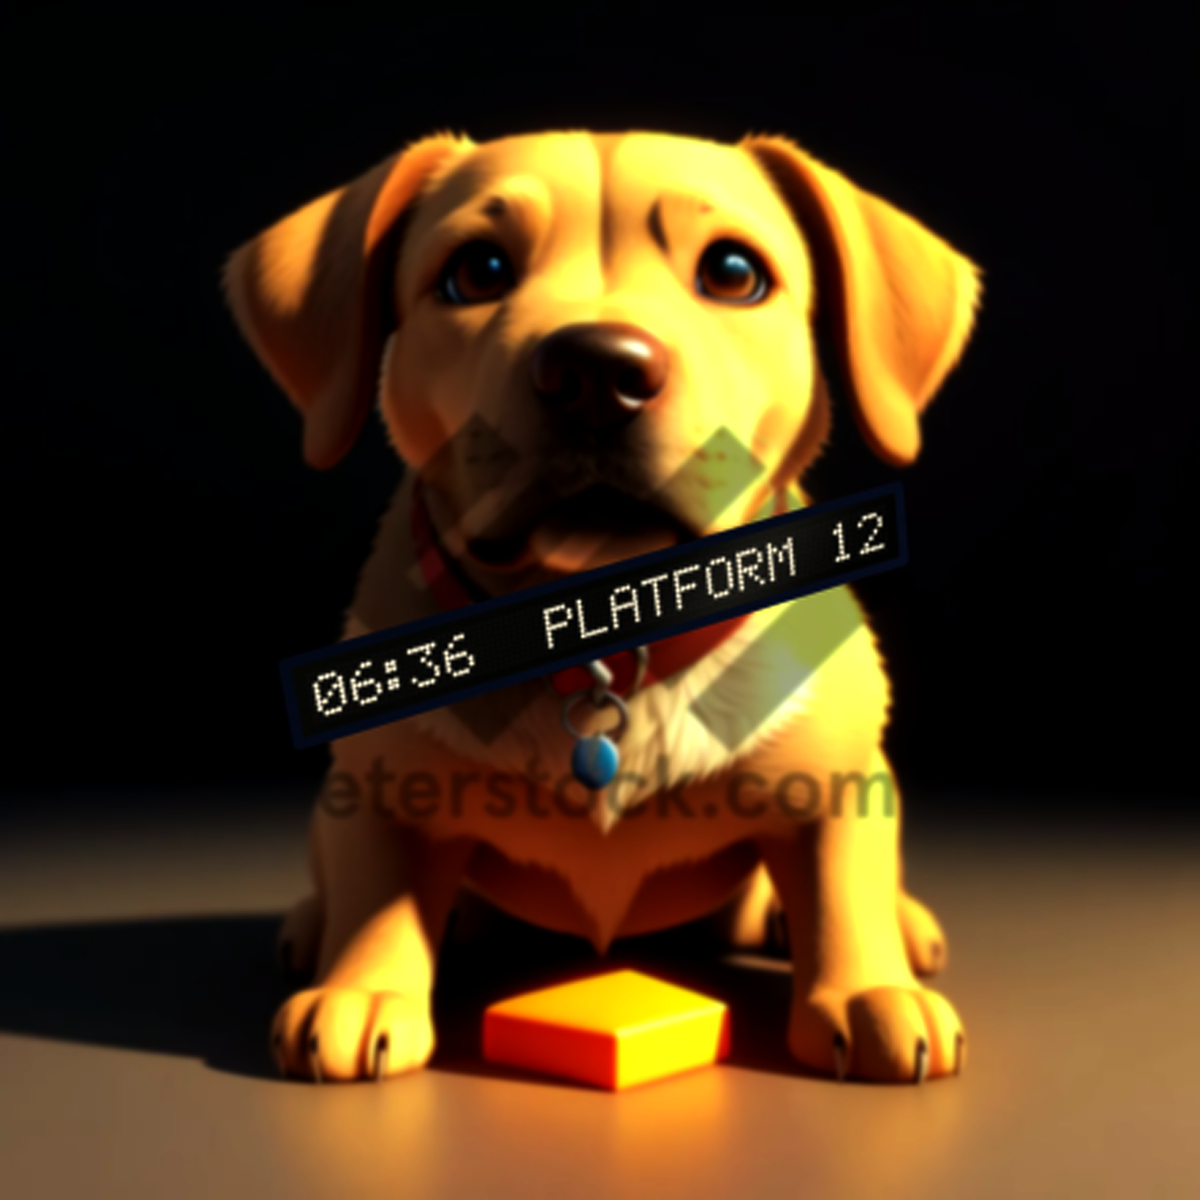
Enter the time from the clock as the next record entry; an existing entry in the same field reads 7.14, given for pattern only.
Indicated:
6.36
